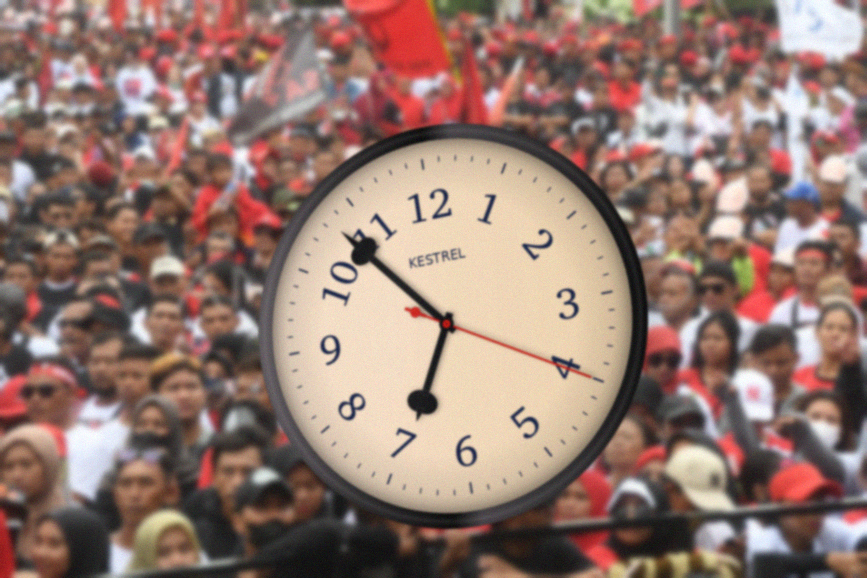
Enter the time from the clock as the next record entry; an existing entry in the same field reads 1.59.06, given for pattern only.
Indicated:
6.53.20
